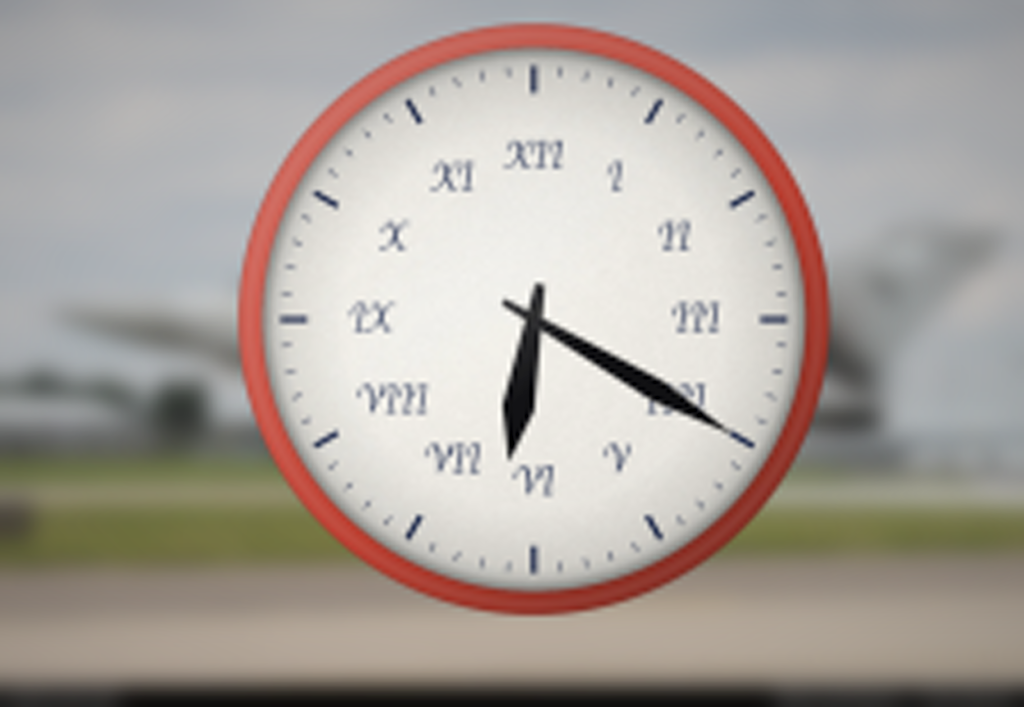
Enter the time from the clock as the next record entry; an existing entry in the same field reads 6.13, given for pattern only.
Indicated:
6.20
